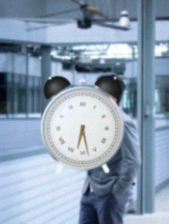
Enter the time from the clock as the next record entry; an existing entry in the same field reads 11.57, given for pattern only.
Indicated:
6.28
